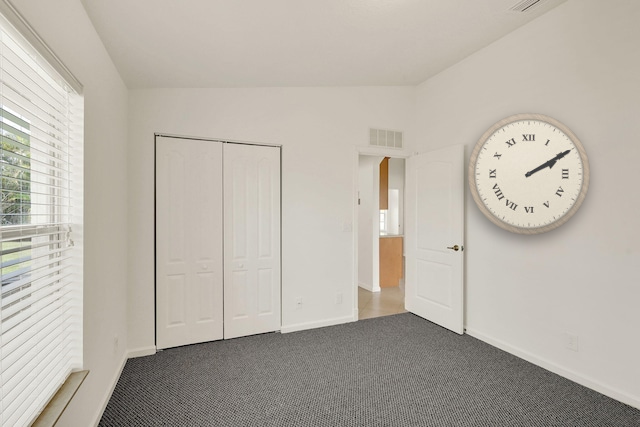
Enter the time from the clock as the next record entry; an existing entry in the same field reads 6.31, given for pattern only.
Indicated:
2.10
